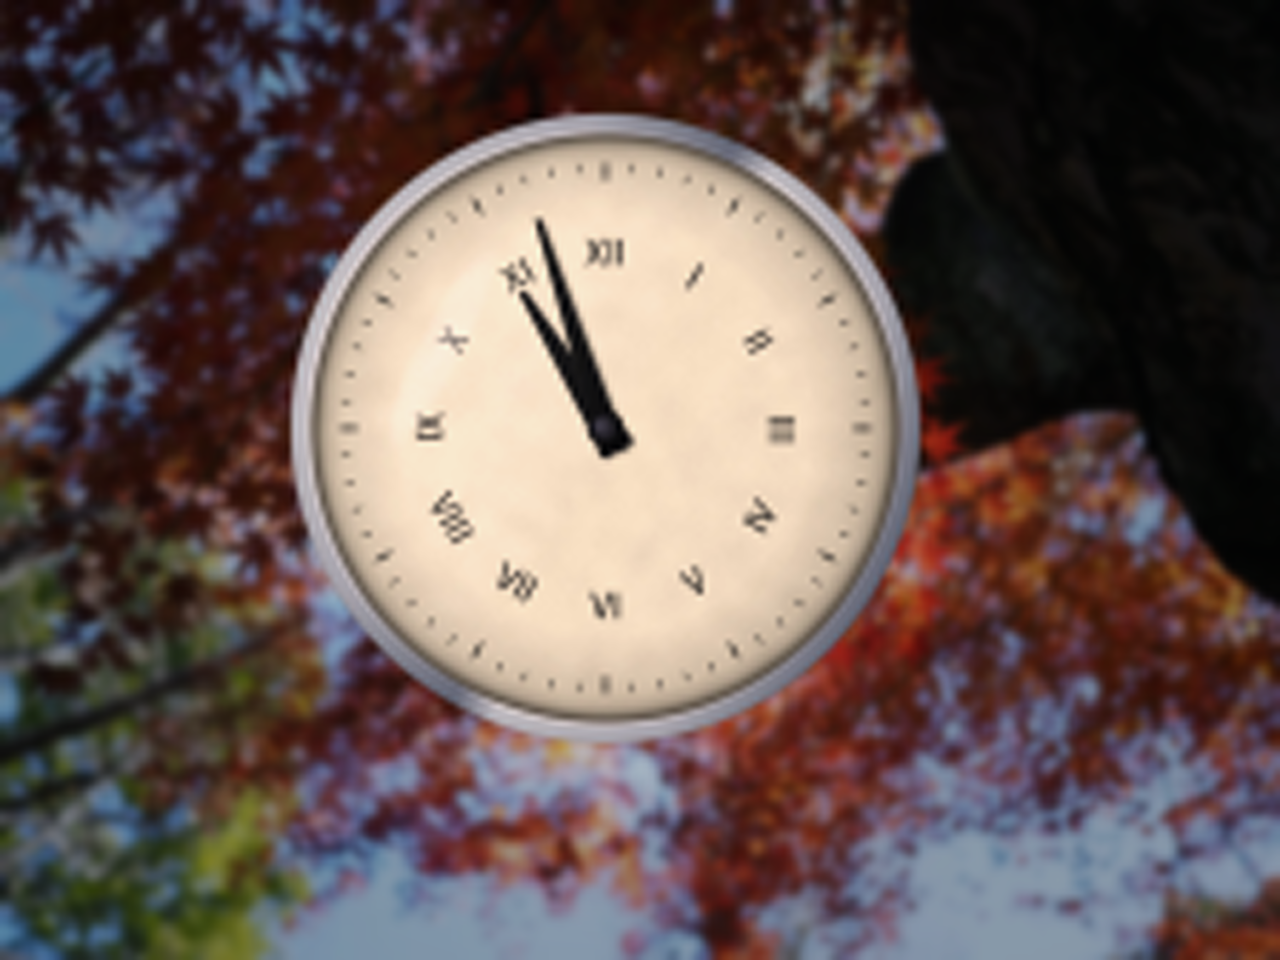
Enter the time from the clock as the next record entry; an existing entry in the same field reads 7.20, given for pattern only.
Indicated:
10.57
